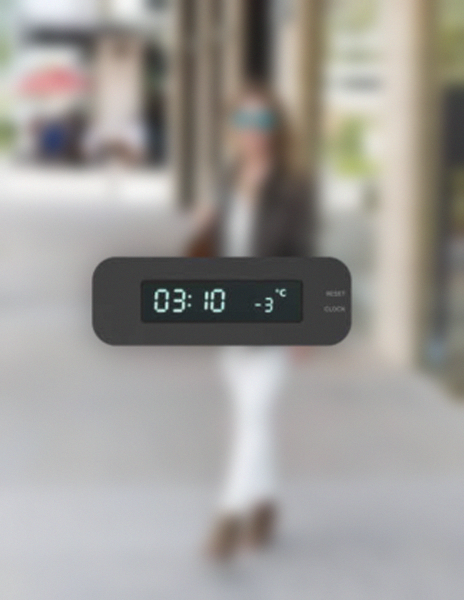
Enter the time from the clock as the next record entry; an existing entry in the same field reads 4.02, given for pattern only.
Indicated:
3.10
